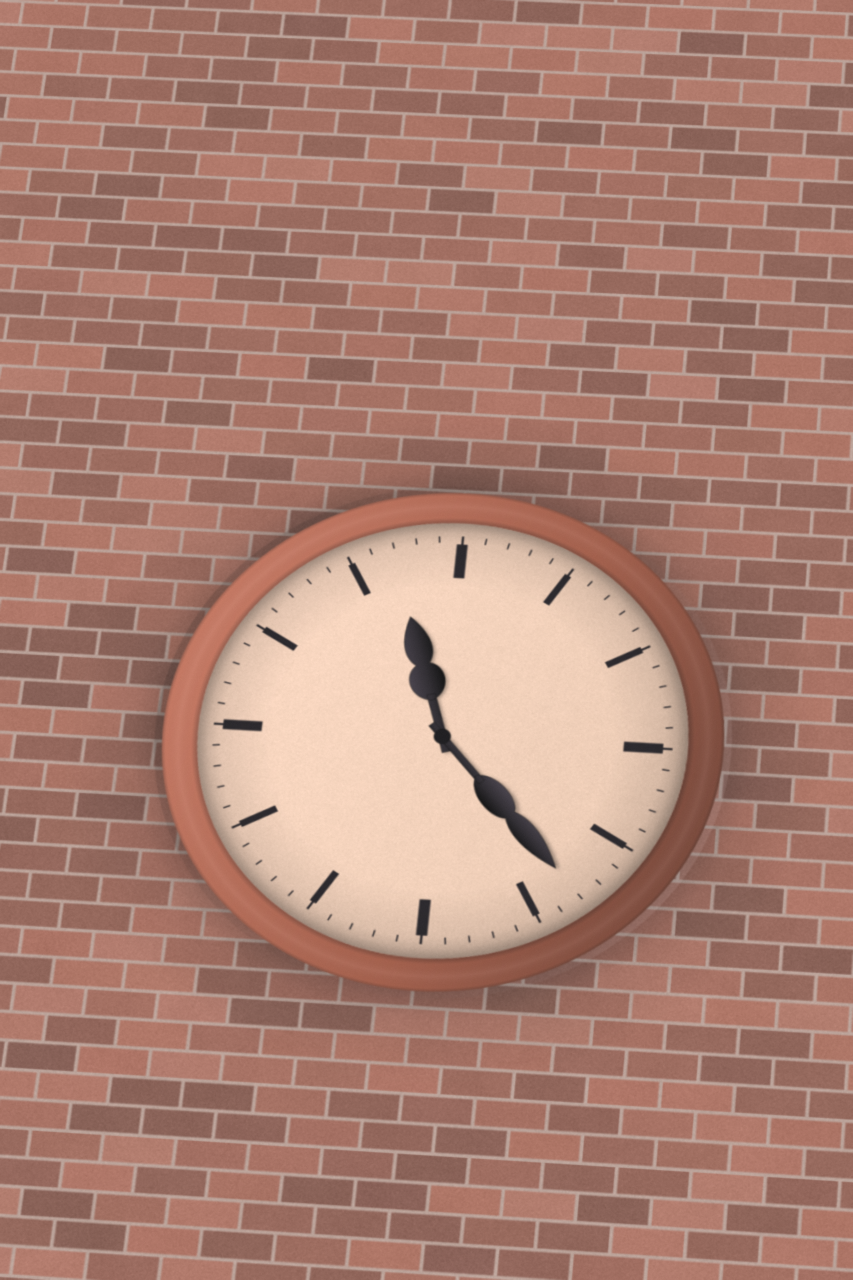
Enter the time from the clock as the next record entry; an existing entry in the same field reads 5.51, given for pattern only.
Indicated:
11.23
